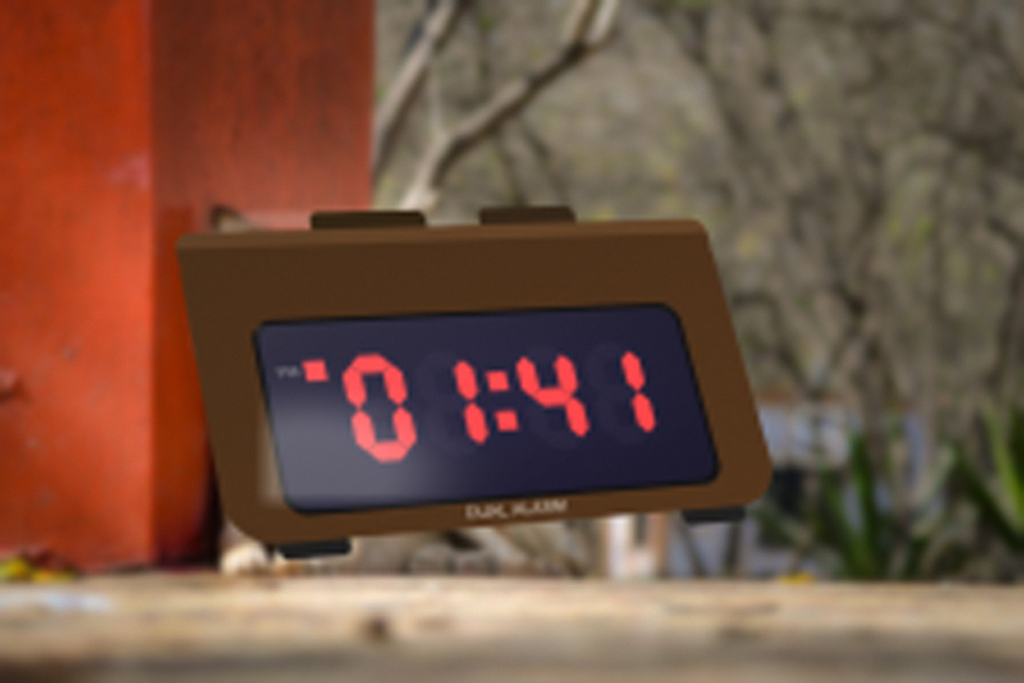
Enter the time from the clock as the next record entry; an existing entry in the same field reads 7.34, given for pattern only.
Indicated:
1.41
